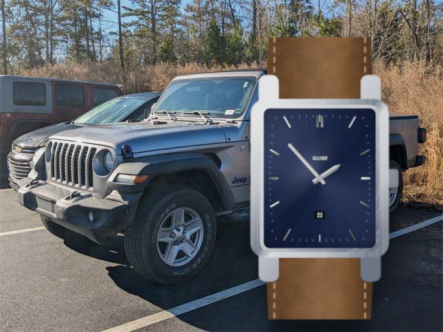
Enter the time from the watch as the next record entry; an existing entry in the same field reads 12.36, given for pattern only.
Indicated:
1.53
